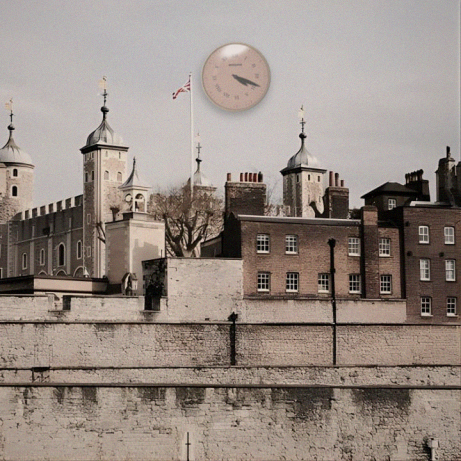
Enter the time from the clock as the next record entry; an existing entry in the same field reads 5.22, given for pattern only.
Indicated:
4.19
